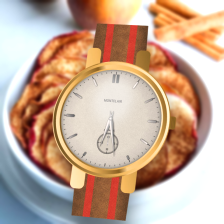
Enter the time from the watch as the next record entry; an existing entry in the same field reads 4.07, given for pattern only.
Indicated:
6.28
